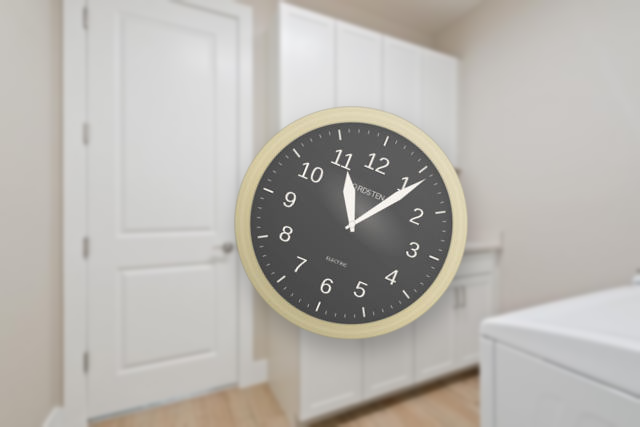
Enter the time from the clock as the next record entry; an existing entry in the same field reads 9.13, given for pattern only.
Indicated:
11.06
